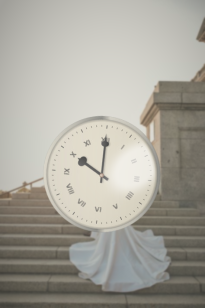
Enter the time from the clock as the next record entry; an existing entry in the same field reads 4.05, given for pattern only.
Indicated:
10.00
